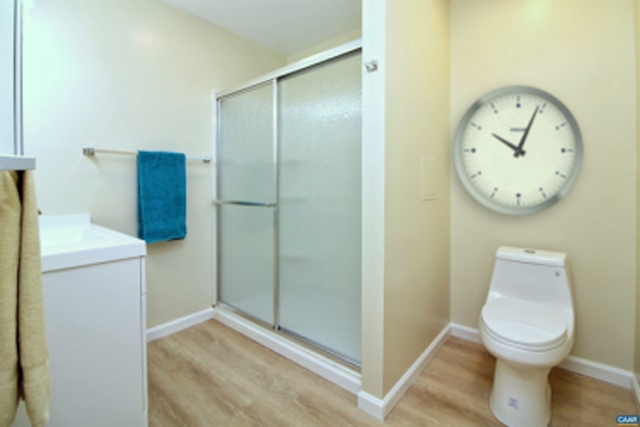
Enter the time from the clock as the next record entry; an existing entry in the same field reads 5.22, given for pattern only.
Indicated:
10.04
